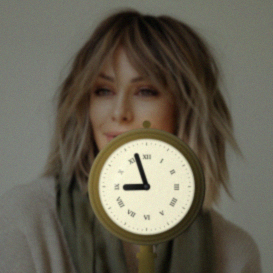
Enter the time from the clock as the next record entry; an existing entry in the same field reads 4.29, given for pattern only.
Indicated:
8.57
